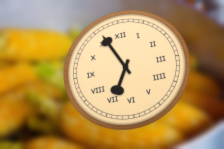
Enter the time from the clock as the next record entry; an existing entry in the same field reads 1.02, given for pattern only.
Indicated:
6.56
